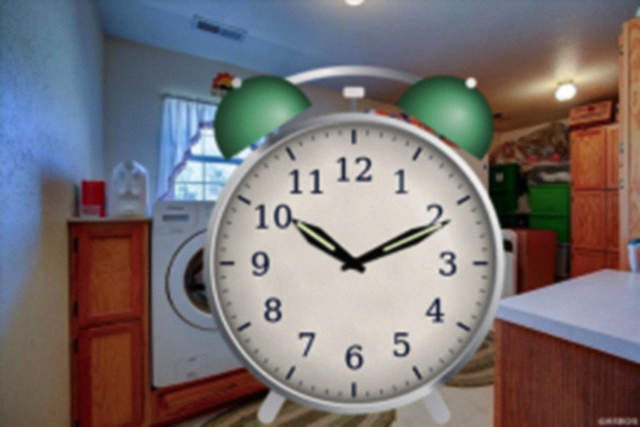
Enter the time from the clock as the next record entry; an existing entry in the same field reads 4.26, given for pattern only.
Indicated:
10.11
